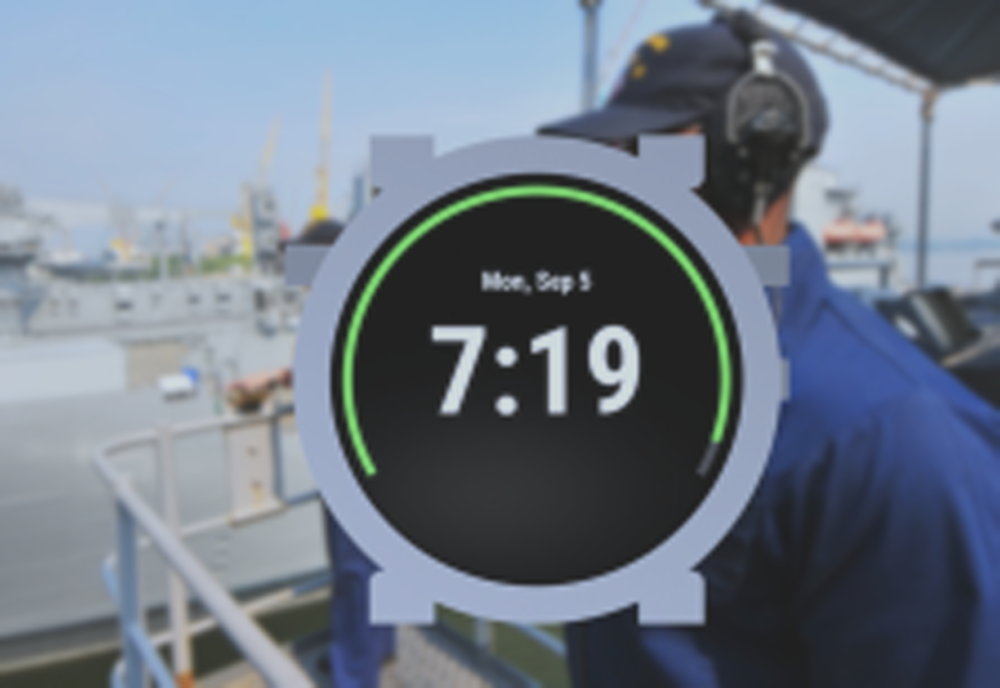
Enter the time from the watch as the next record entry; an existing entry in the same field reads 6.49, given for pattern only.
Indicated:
7.19
